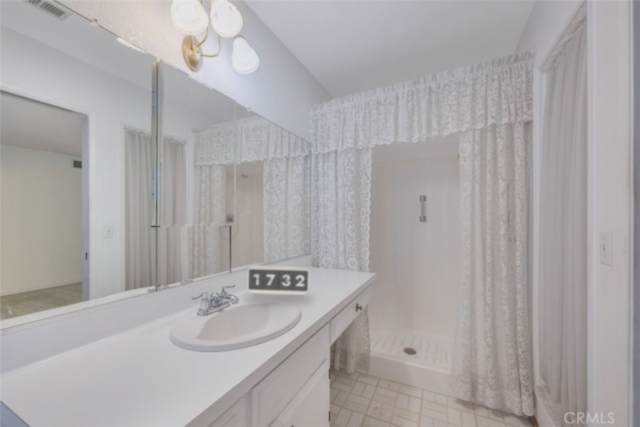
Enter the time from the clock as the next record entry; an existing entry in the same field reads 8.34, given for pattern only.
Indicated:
17.32
